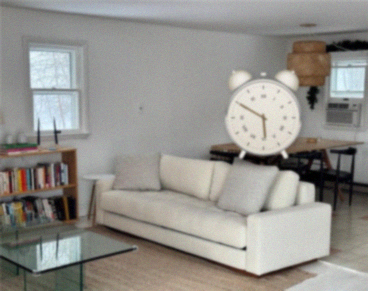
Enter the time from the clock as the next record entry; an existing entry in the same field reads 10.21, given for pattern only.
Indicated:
5.50
